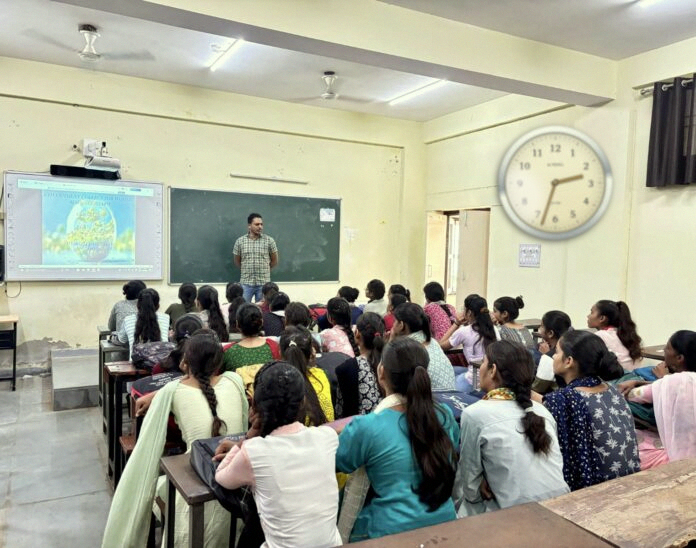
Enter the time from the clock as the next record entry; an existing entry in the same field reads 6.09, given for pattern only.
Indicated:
2.33
